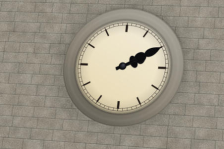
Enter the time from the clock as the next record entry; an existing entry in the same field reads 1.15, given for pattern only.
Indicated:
2.10
